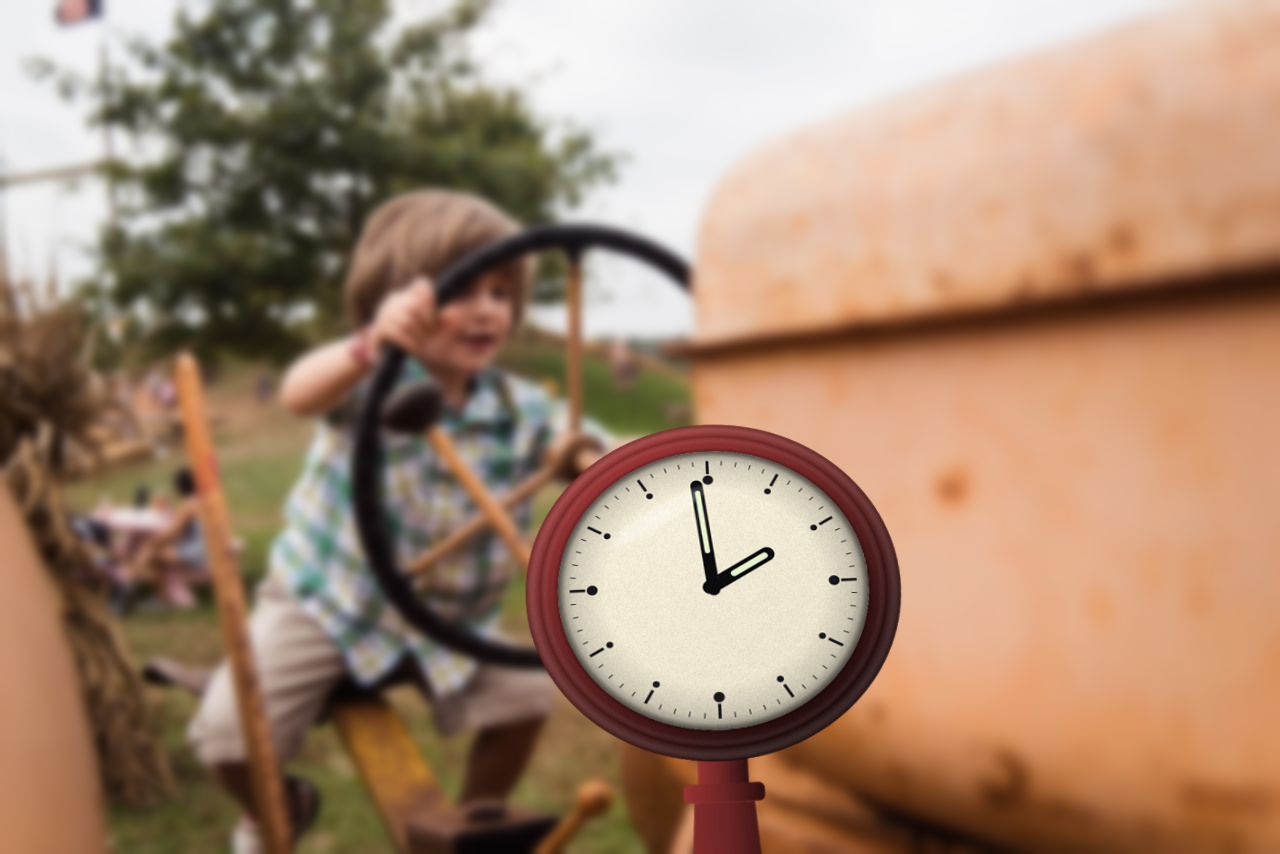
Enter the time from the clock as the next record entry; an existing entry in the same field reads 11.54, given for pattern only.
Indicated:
1.59
